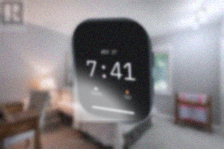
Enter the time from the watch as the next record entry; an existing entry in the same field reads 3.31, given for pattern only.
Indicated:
7.41
